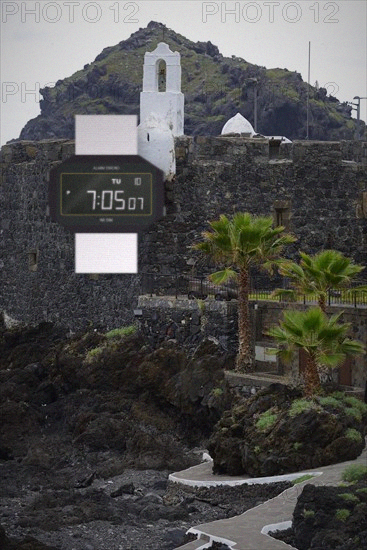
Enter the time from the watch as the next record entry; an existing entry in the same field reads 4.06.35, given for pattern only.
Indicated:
7.05.07
